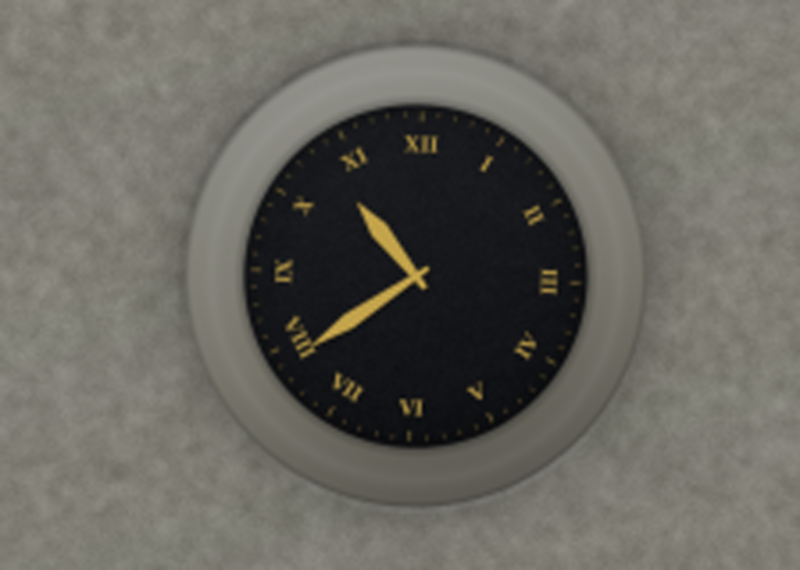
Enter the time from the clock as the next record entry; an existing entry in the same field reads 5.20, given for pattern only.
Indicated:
10.39
